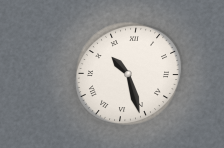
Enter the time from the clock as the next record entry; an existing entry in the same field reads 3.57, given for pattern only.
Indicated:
10.26
